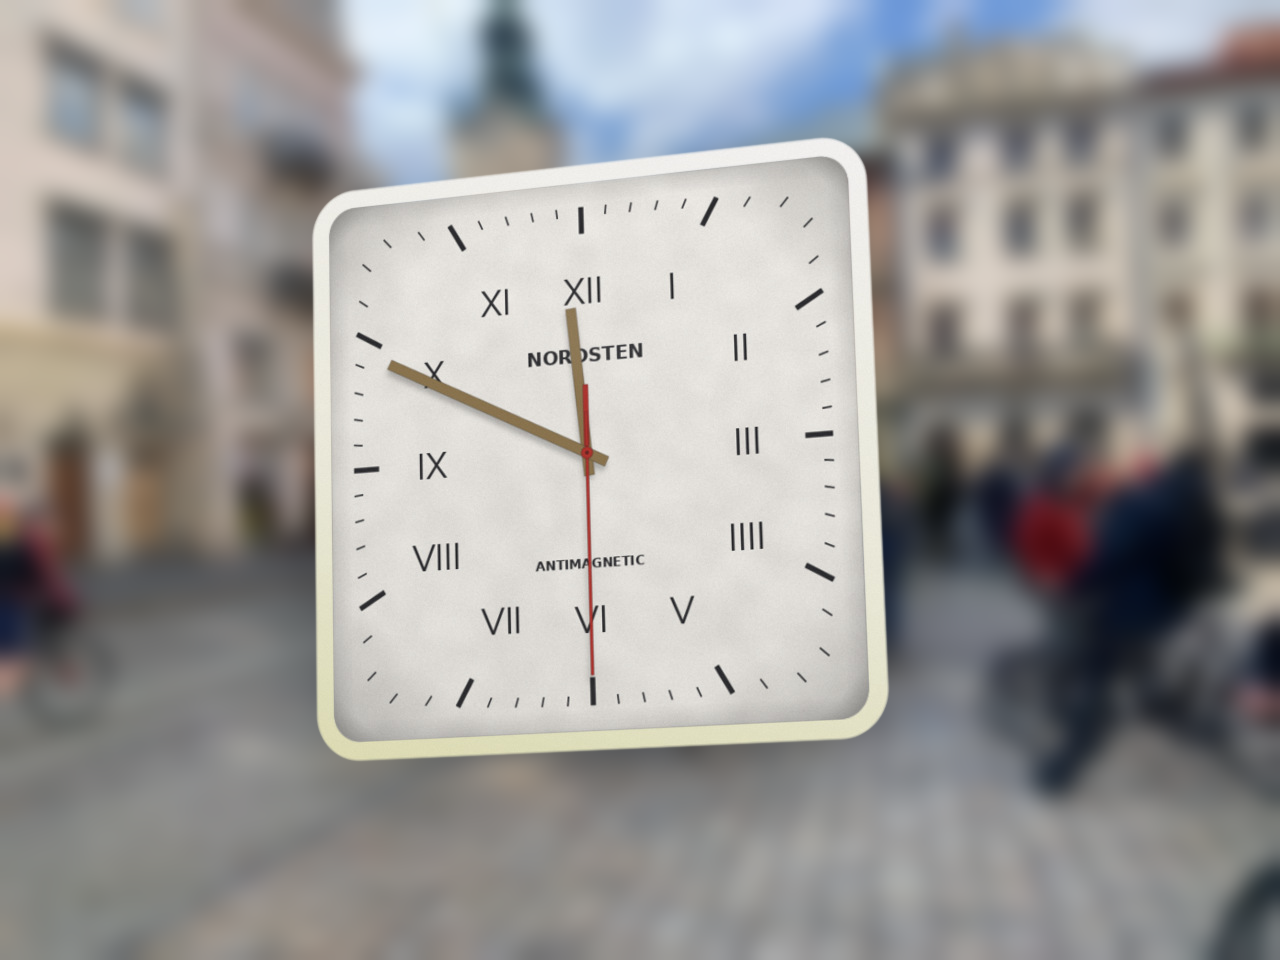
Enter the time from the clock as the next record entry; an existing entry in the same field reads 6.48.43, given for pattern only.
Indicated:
11.49.30
